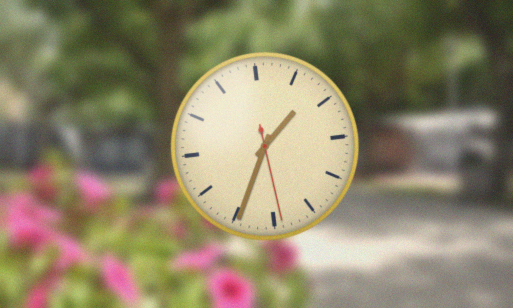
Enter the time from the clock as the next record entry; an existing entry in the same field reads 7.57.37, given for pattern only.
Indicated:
1.34.29
